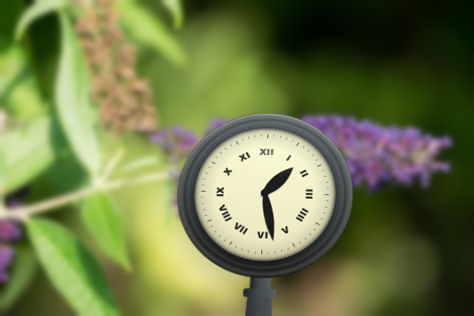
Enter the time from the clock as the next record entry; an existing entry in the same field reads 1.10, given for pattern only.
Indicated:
1.28
